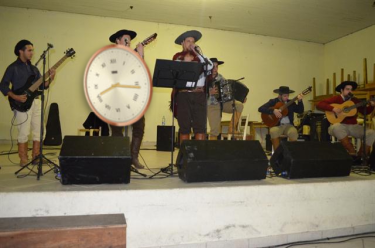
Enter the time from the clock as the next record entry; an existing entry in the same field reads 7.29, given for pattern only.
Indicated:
8.16
